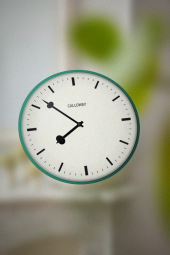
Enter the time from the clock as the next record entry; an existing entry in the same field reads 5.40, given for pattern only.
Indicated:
7.52
